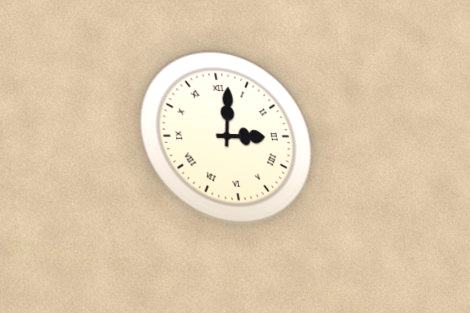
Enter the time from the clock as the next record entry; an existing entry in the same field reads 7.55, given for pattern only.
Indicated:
3.02
